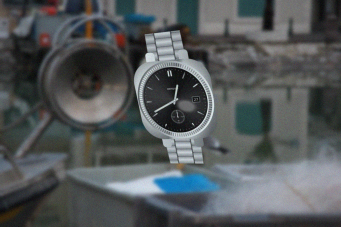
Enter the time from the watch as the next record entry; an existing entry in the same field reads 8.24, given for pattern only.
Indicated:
12.41
